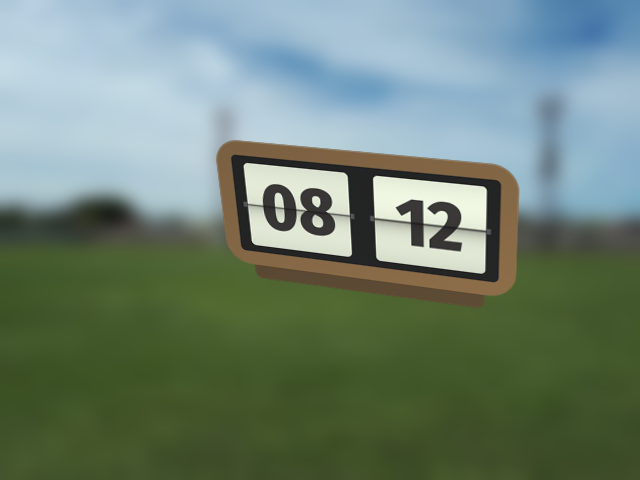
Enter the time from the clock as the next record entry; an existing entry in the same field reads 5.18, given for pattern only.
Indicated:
8.12
